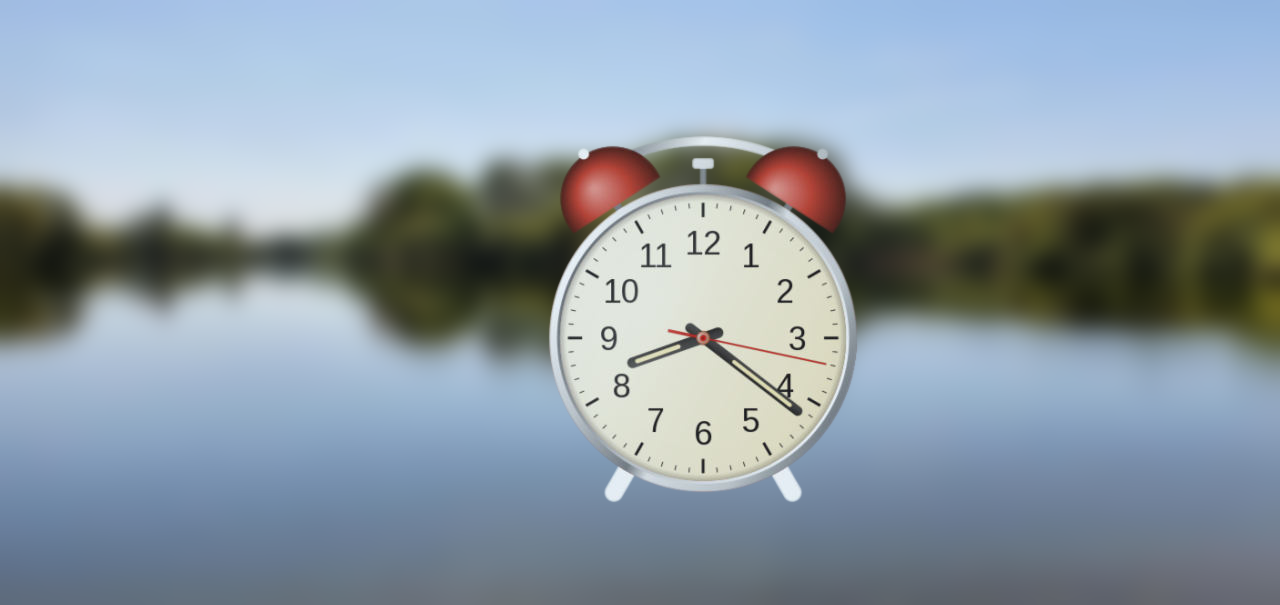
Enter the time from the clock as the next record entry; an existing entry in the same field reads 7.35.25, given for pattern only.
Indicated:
8.21.17
